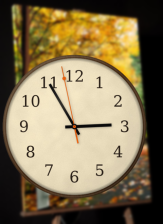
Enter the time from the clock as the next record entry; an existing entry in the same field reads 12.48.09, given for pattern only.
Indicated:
2.54.58
